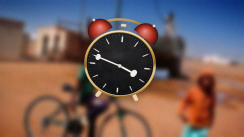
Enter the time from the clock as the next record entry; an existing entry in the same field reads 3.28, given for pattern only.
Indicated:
3.48
